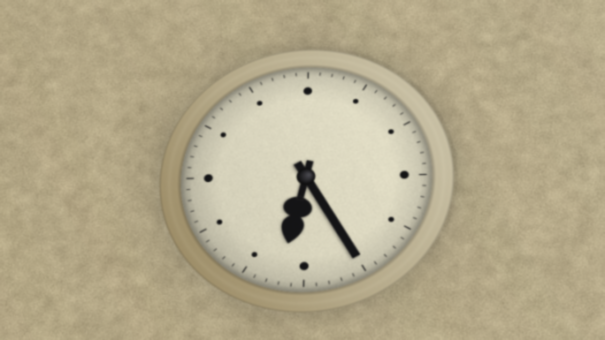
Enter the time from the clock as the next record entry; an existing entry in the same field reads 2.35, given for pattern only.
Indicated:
6.25
